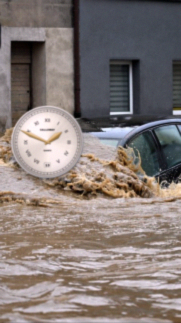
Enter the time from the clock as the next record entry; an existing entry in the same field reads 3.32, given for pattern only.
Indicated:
1.49
